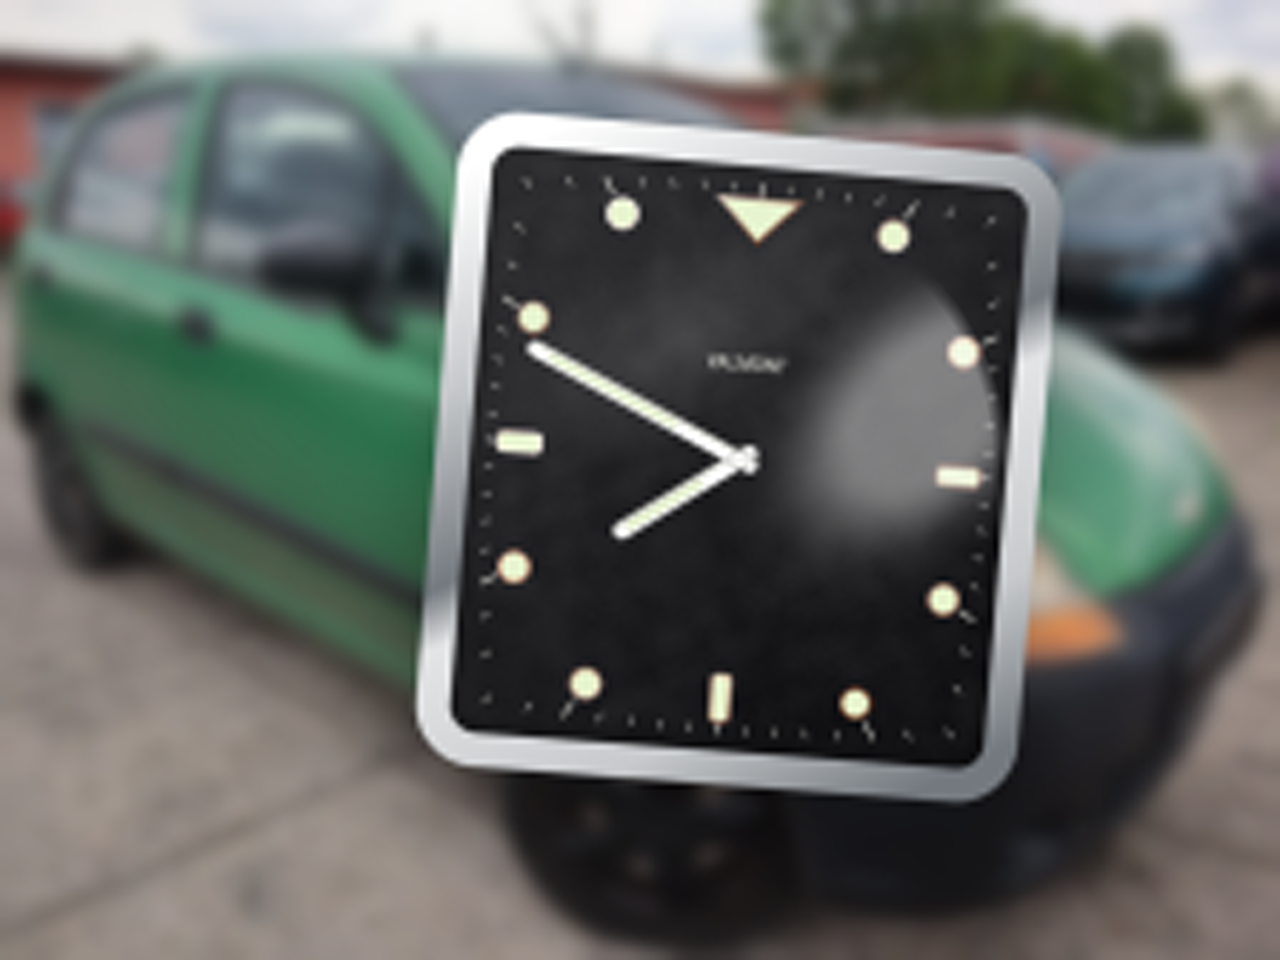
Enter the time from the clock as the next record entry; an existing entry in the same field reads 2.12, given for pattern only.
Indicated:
7.49
